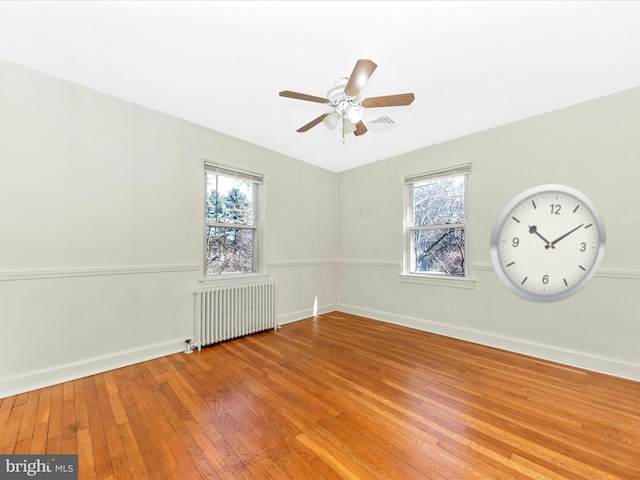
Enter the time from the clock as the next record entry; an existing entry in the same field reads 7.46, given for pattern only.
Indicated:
10.09
